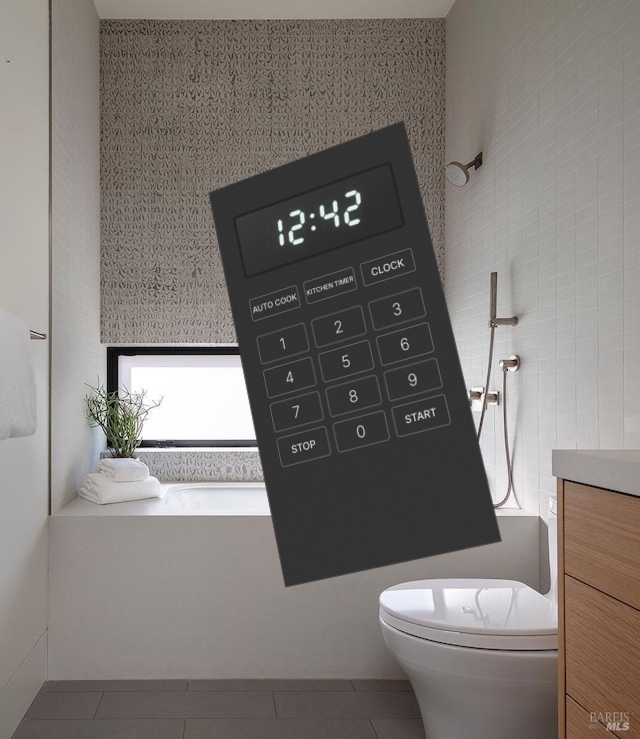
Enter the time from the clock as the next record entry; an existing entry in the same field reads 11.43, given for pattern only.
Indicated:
12.42
